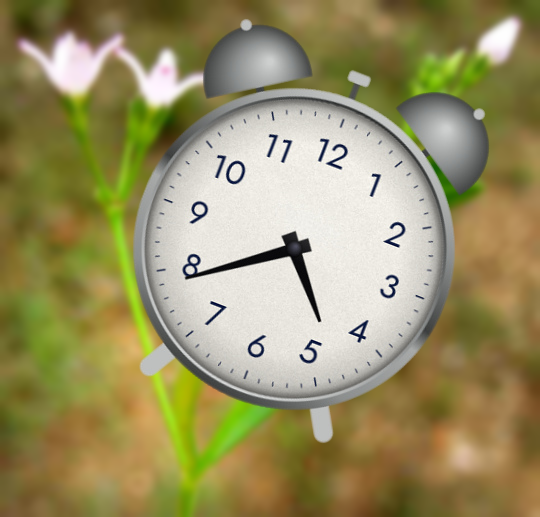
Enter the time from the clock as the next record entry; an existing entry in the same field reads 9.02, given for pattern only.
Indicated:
4.39
